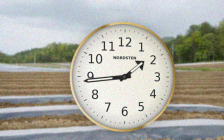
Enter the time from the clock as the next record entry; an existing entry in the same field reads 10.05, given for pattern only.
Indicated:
1.44
